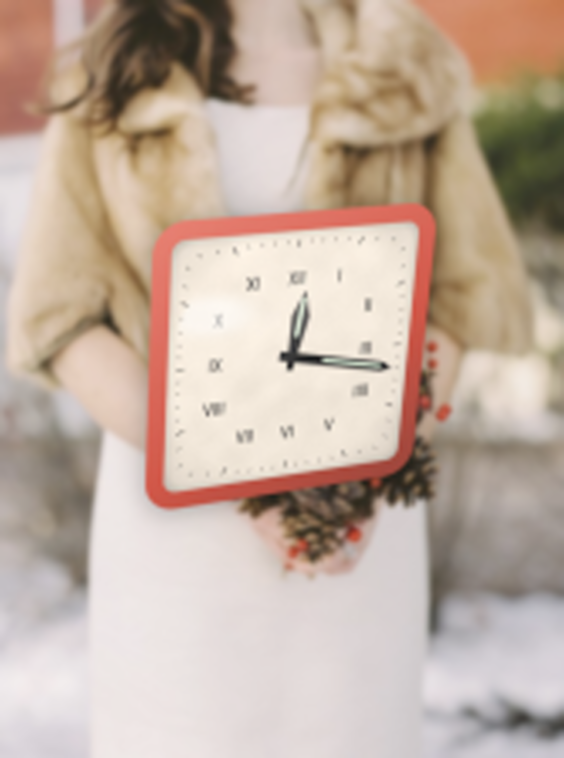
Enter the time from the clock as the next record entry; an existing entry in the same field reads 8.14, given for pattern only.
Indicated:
12.17
